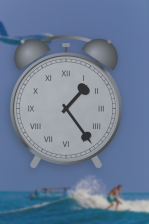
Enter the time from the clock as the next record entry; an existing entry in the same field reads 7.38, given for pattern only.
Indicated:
1.24
